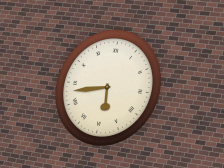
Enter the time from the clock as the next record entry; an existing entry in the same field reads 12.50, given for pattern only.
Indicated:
5.43
